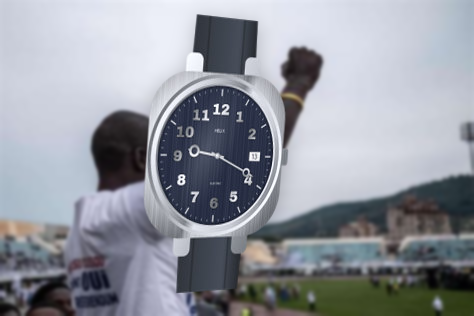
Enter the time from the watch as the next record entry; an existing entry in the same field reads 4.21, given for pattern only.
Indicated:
9.19
